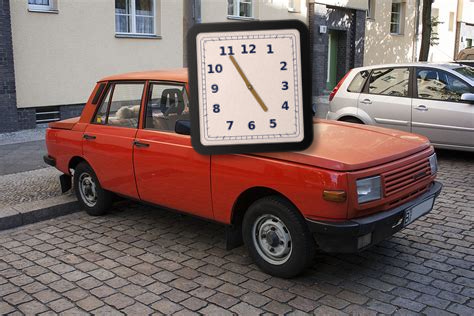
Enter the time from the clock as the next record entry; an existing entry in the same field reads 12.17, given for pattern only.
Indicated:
4.55
